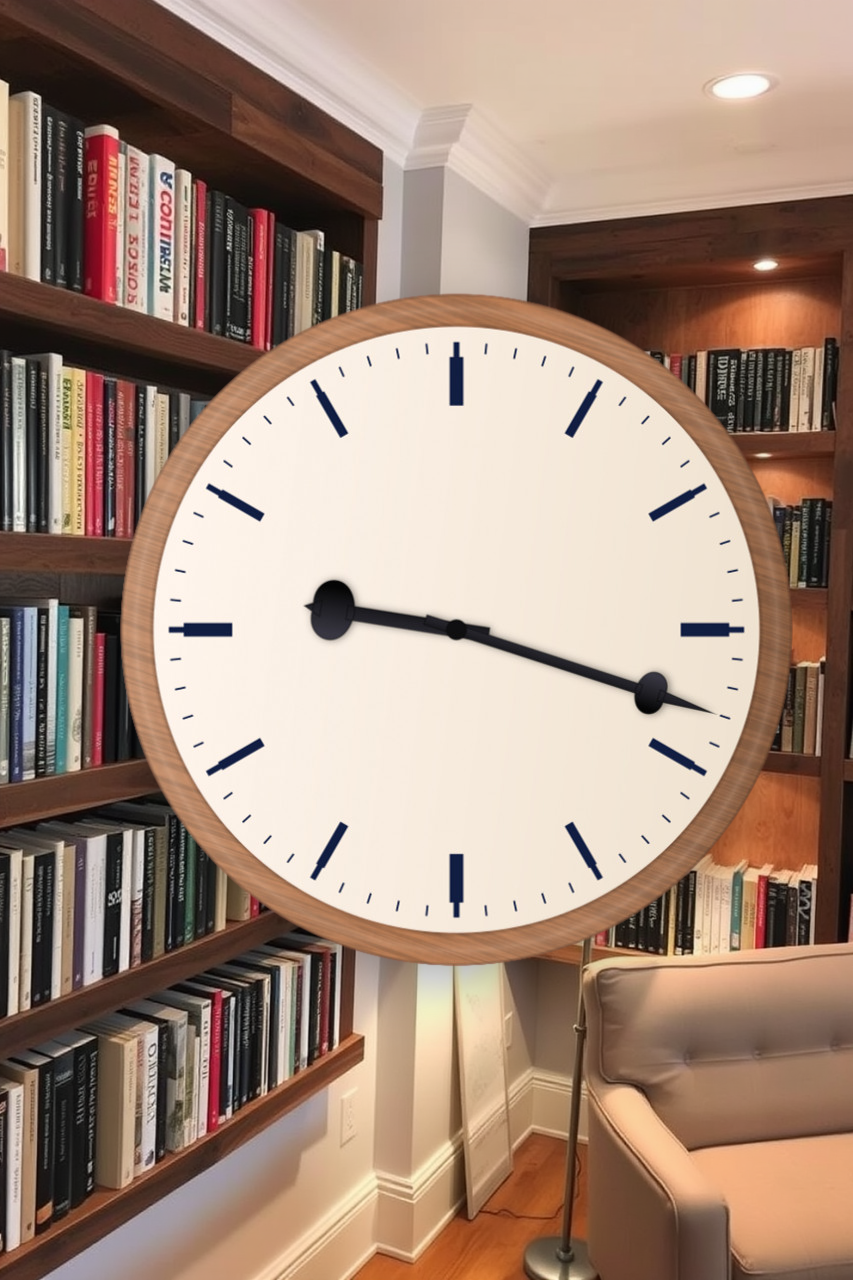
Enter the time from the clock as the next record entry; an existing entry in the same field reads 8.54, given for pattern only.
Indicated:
9.18
